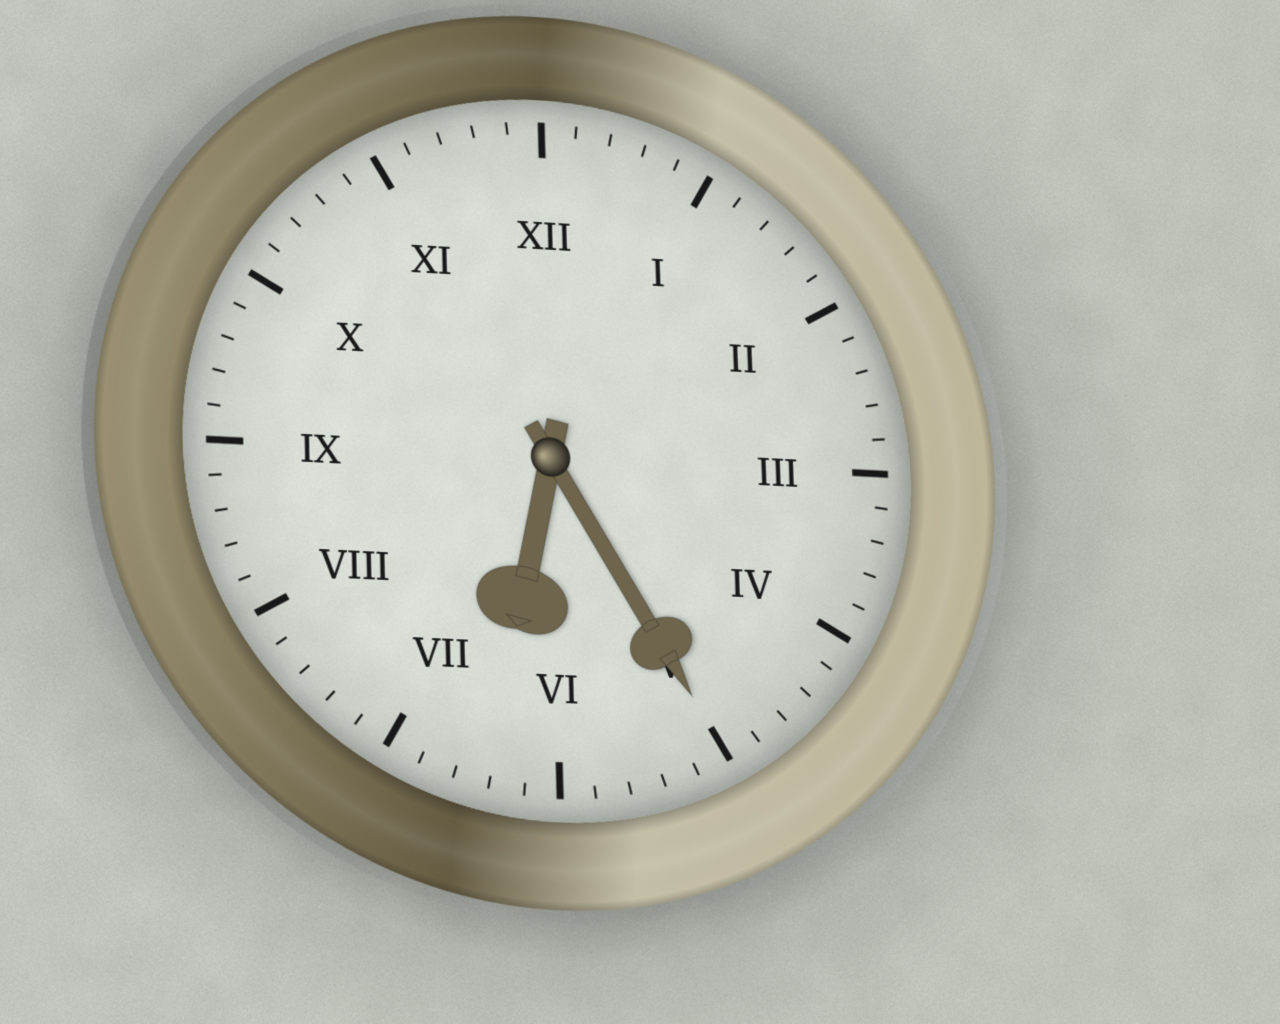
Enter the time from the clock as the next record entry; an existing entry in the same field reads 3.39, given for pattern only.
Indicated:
6.25
